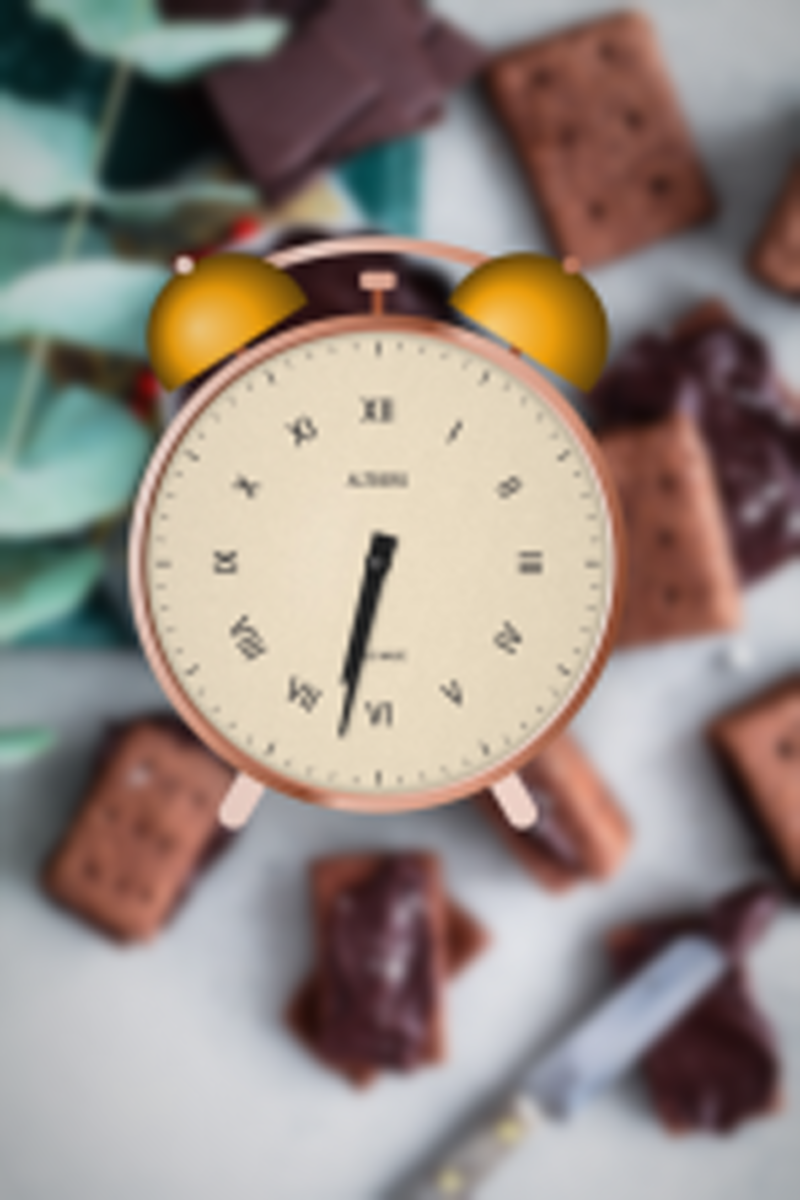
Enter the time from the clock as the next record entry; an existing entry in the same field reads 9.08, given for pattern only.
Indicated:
6.32
